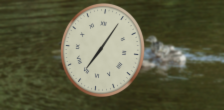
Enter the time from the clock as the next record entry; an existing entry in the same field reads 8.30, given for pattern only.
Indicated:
7.05
